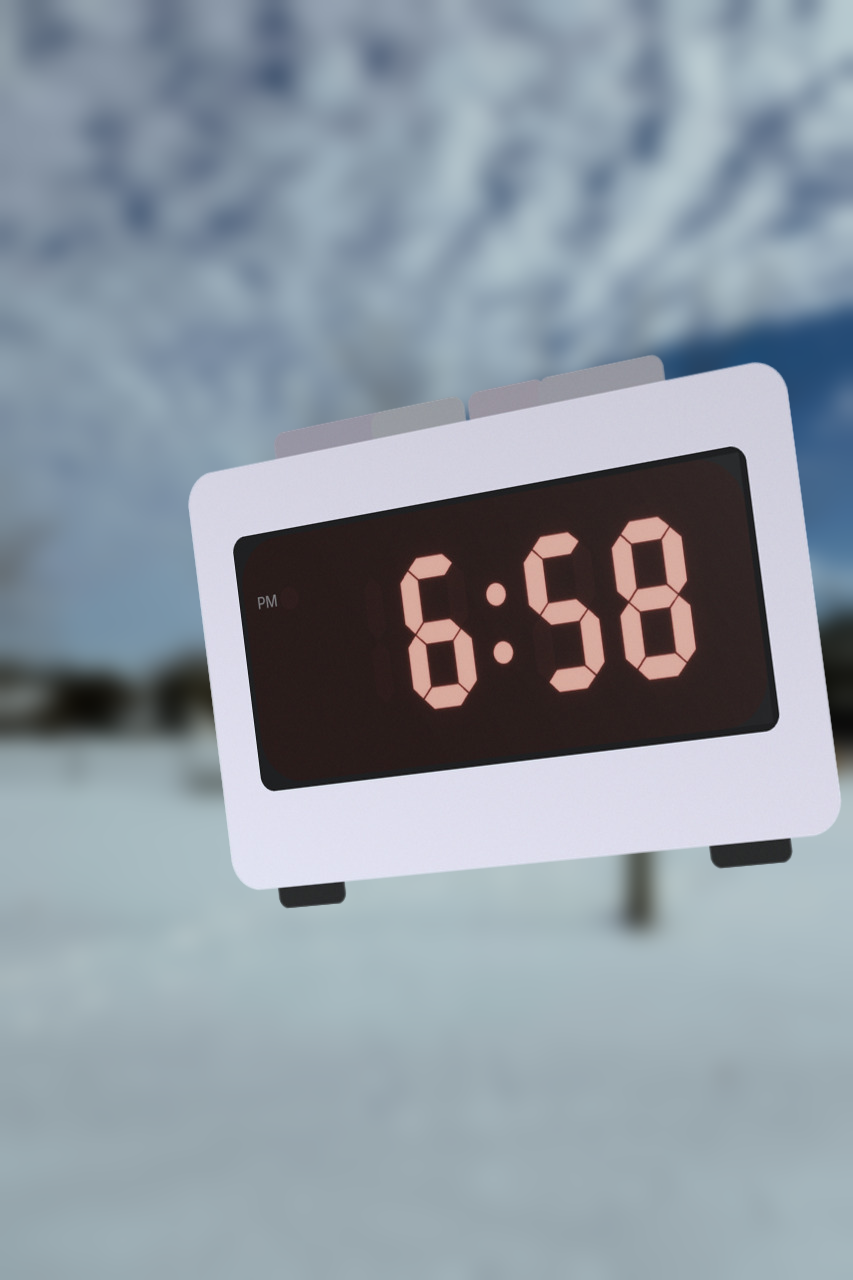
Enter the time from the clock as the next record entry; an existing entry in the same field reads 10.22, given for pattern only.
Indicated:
6.58
